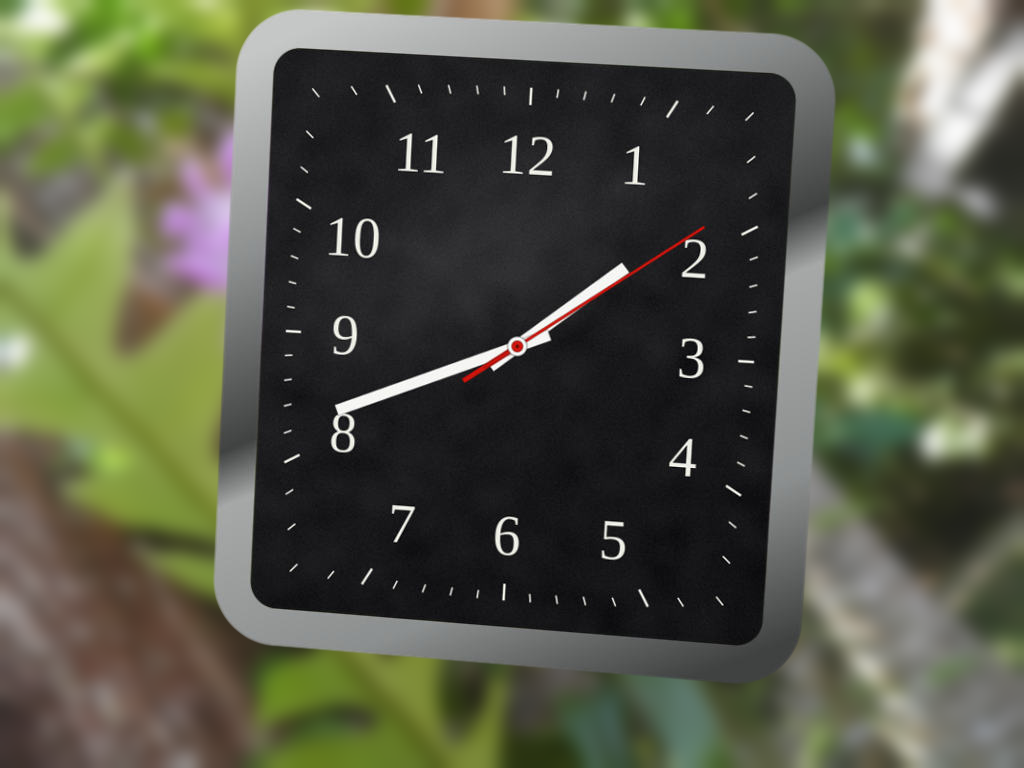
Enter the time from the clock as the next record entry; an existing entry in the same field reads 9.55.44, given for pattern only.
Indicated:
1.41.09
